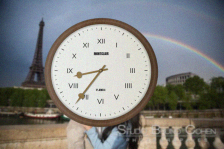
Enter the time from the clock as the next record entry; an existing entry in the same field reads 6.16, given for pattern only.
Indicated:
8.36
